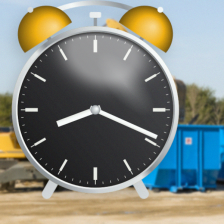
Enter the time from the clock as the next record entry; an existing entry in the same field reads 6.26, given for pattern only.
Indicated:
8.19
